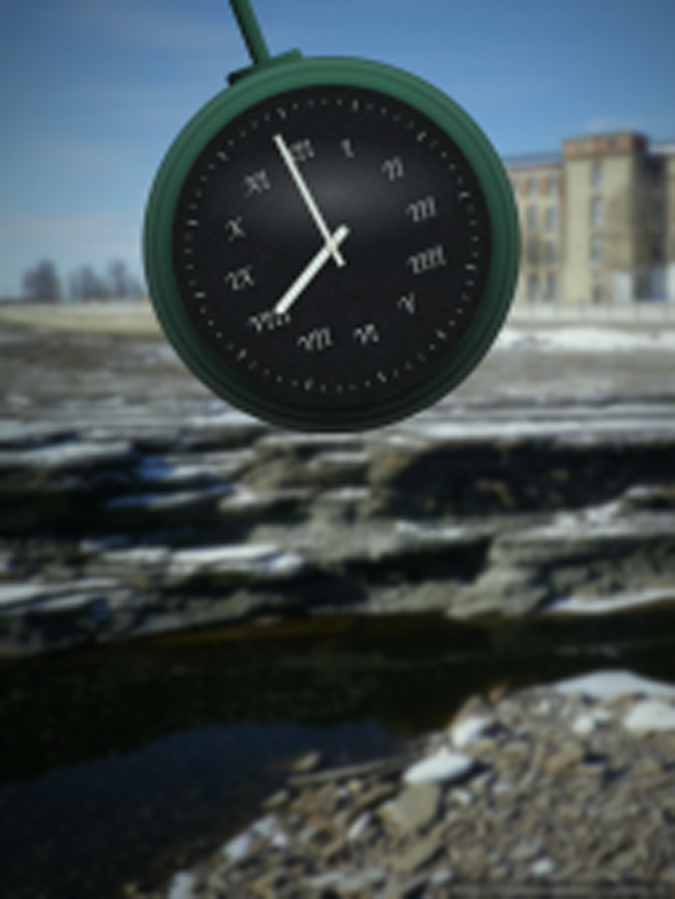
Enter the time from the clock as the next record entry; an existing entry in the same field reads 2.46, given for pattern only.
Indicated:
7.59
